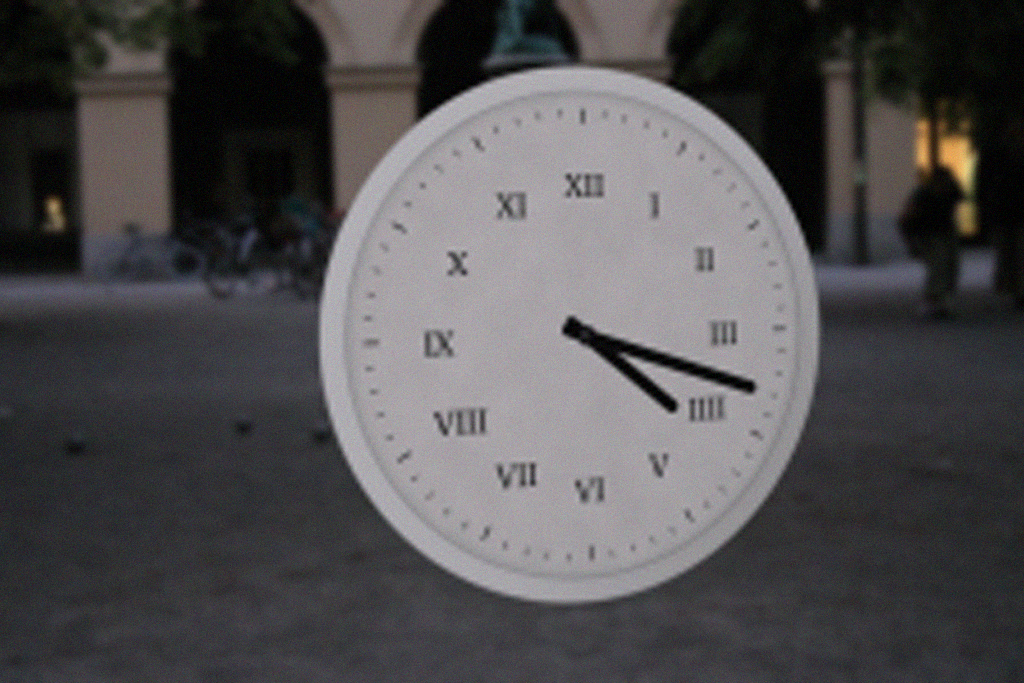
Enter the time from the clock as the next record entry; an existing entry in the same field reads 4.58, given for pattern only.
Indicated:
4.18
